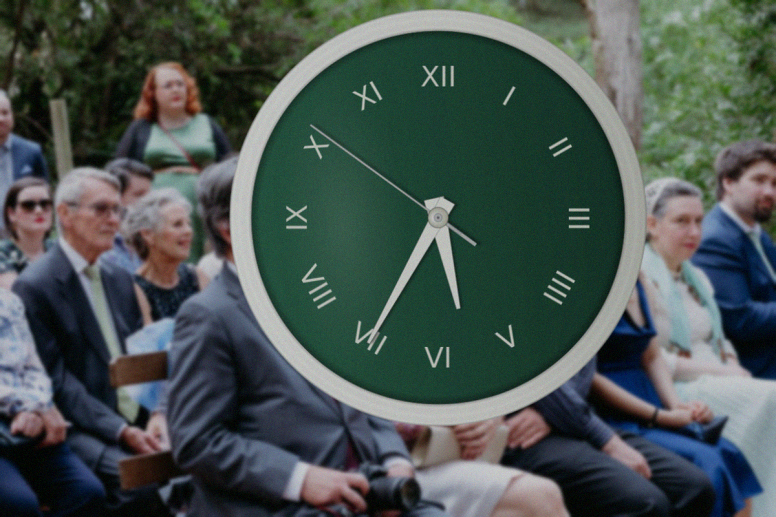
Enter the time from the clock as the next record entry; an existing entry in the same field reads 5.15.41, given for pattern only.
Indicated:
5.34.51
